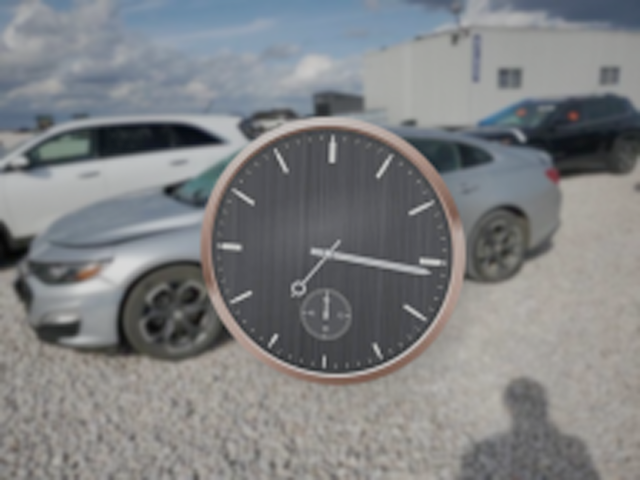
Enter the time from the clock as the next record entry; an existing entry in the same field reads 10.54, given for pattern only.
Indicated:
7.16
